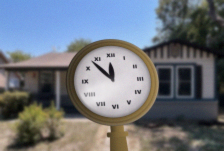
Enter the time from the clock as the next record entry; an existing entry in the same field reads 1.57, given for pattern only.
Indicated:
11.53
